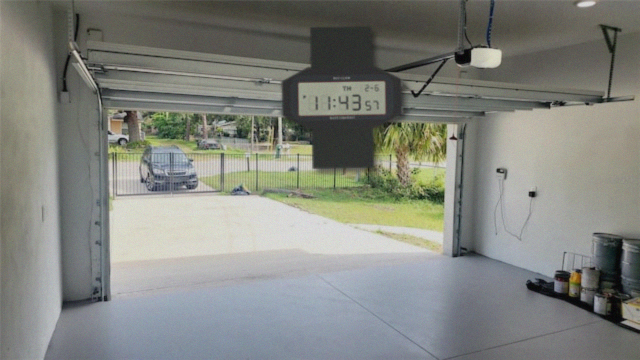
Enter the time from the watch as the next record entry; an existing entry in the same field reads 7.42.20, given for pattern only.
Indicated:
11.43.57
